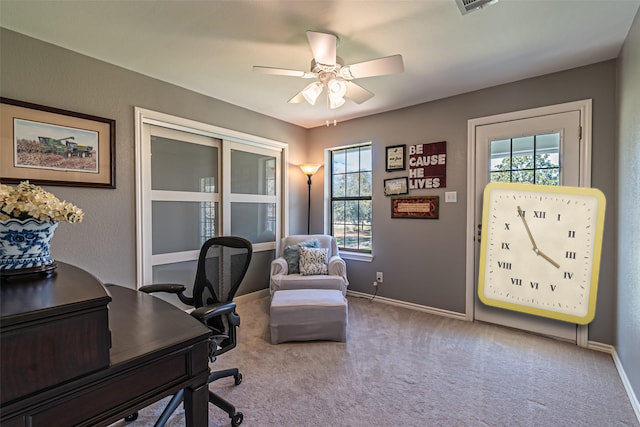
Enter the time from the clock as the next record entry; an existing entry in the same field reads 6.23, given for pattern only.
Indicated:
3.55
